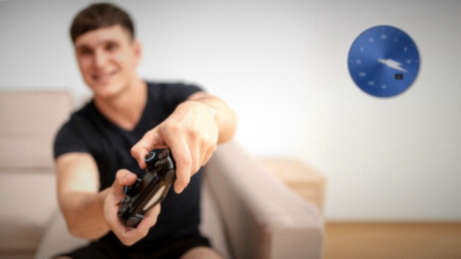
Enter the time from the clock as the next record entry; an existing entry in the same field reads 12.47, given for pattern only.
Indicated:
3.19
